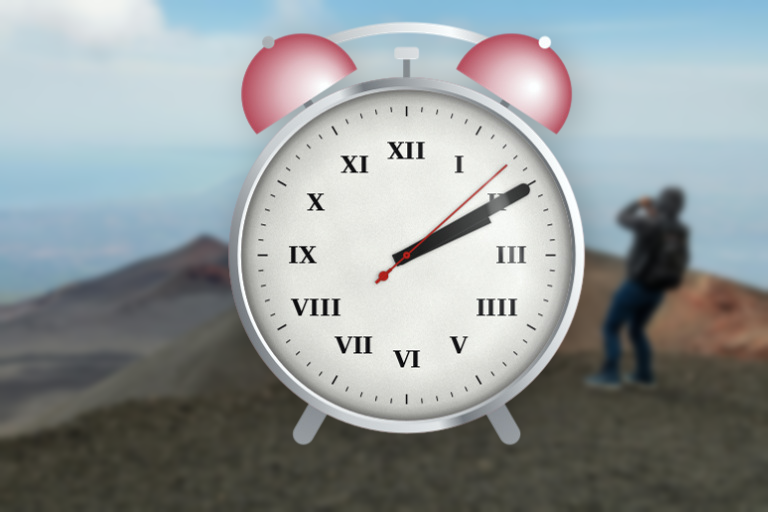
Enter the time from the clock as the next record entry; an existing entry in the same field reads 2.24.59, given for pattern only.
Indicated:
2.10.08
